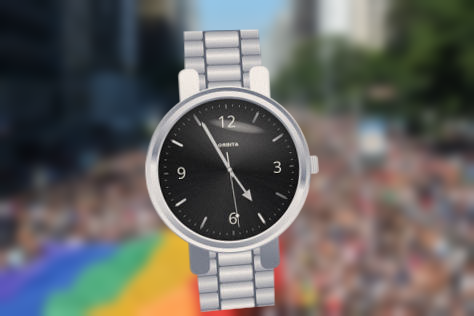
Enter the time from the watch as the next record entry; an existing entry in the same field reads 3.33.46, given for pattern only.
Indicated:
4.55.29
